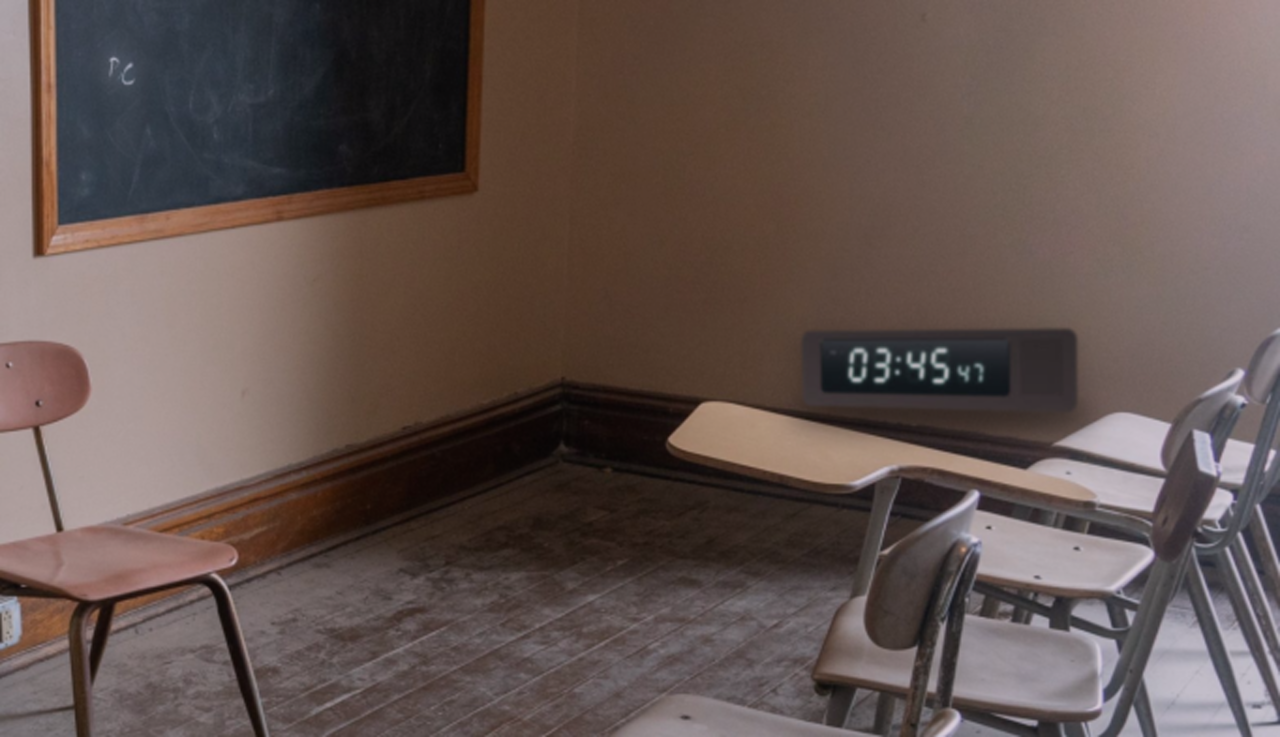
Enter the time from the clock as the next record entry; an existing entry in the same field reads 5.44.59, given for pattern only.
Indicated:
3.45.47
